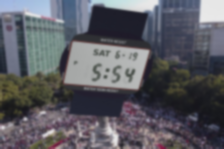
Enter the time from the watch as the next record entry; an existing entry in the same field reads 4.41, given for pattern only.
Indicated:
5.54
